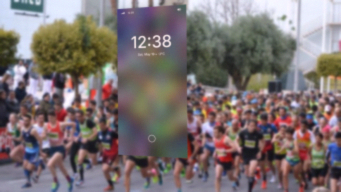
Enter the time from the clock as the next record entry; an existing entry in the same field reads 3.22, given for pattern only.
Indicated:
12.38
